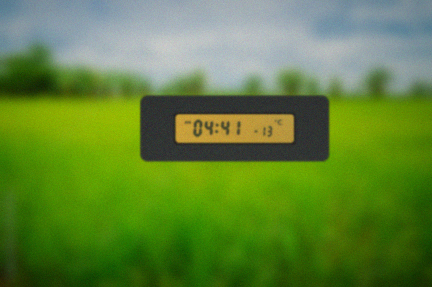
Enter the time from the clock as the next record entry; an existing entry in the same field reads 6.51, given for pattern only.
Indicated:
4.41
